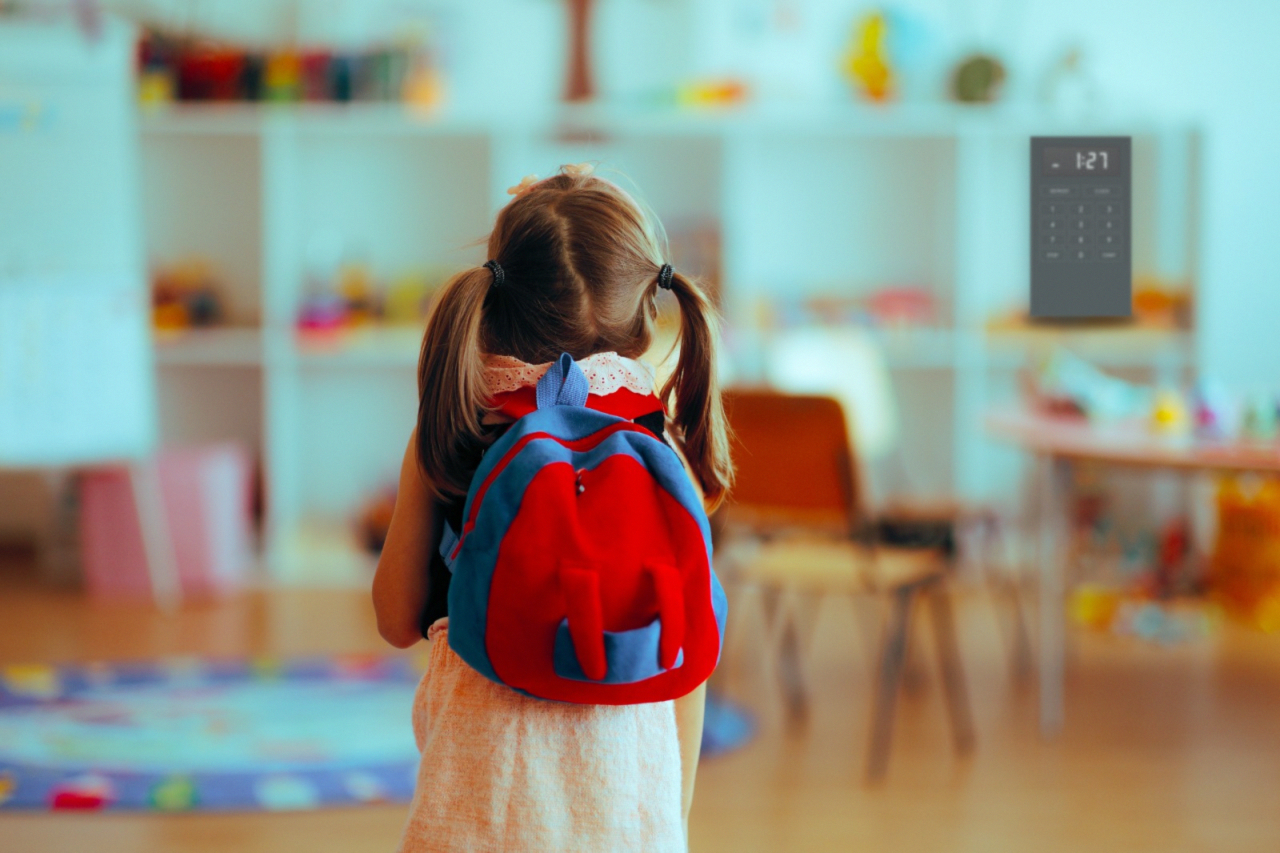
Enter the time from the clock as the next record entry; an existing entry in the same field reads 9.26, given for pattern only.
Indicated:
1.27
